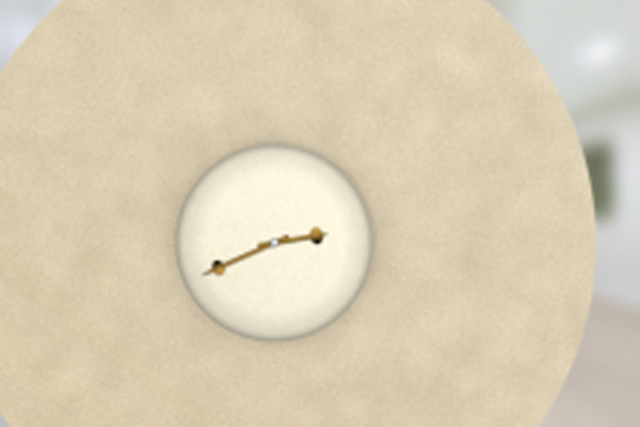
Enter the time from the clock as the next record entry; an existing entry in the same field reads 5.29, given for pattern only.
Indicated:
2.41
